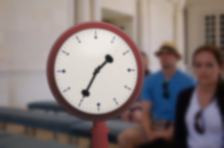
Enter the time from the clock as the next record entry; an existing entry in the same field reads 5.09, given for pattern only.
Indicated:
1.35
